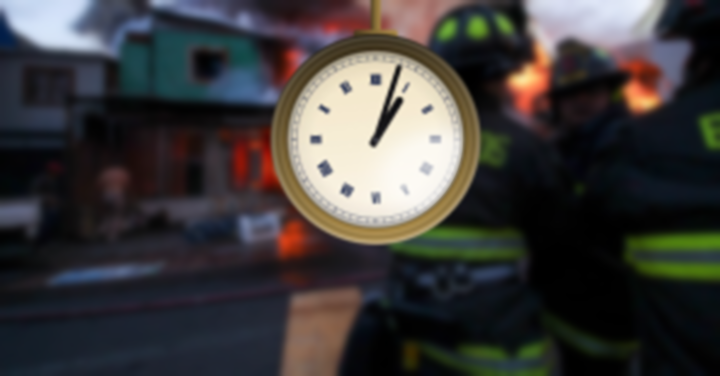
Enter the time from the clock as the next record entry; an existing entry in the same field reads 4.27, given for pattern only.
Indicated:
1.03
